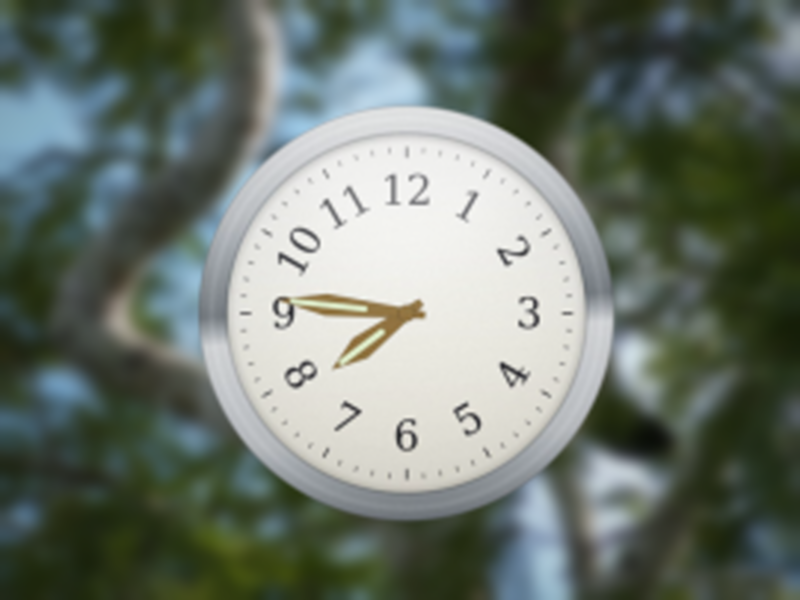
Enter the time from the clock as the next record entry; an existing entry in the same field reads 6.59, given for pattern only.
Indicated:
7.46
